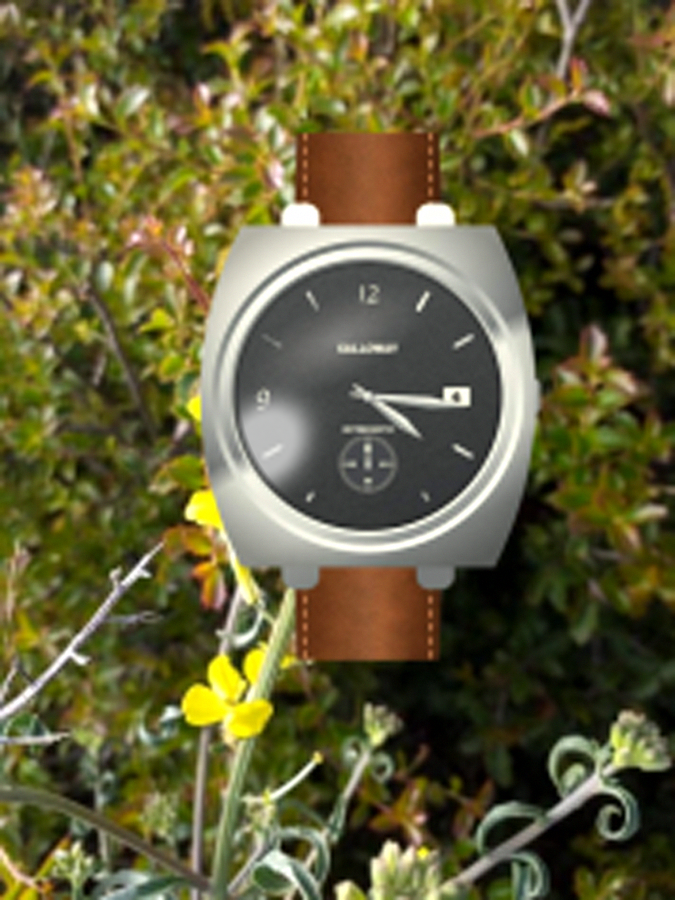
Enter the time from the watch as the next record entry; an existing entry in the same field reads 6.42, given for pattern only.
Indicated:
4.16
